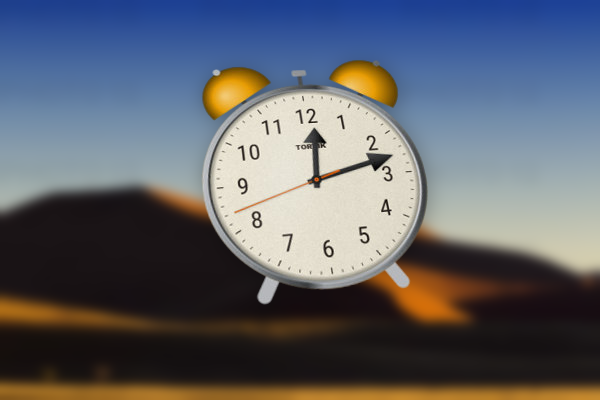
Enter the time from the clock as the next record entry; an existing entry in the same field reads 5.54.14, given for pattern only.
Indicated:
12.12.42
